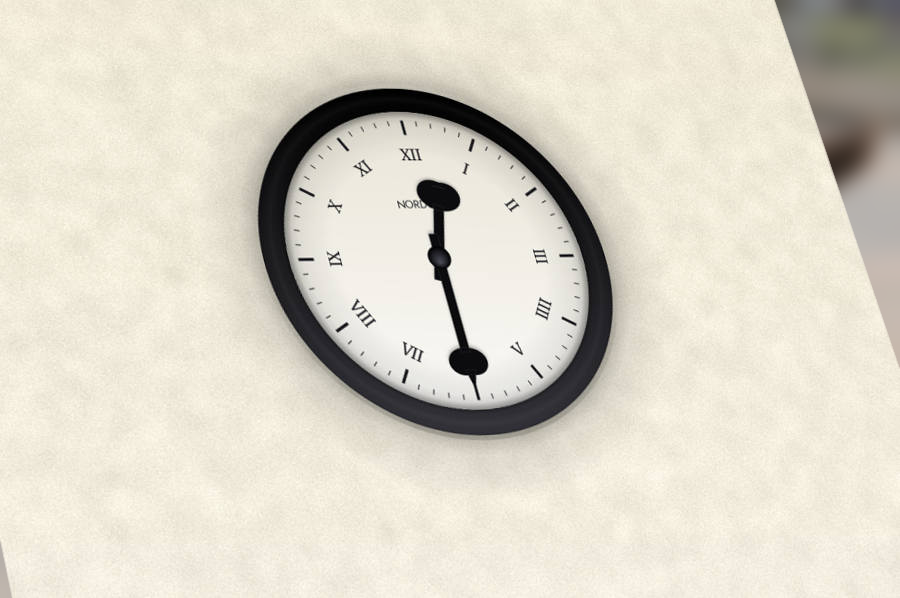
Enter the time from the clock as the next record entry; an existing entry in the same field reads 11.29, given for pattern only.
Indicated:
12.30
